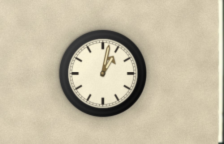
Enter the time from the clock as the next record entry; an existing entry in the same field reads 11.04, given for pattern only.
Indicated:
1.02
